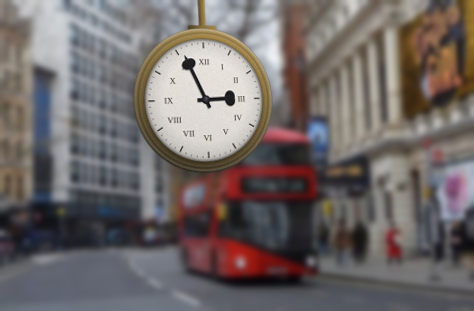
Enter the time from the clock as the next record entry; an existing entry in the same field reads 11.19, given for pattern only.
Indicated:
2.56
